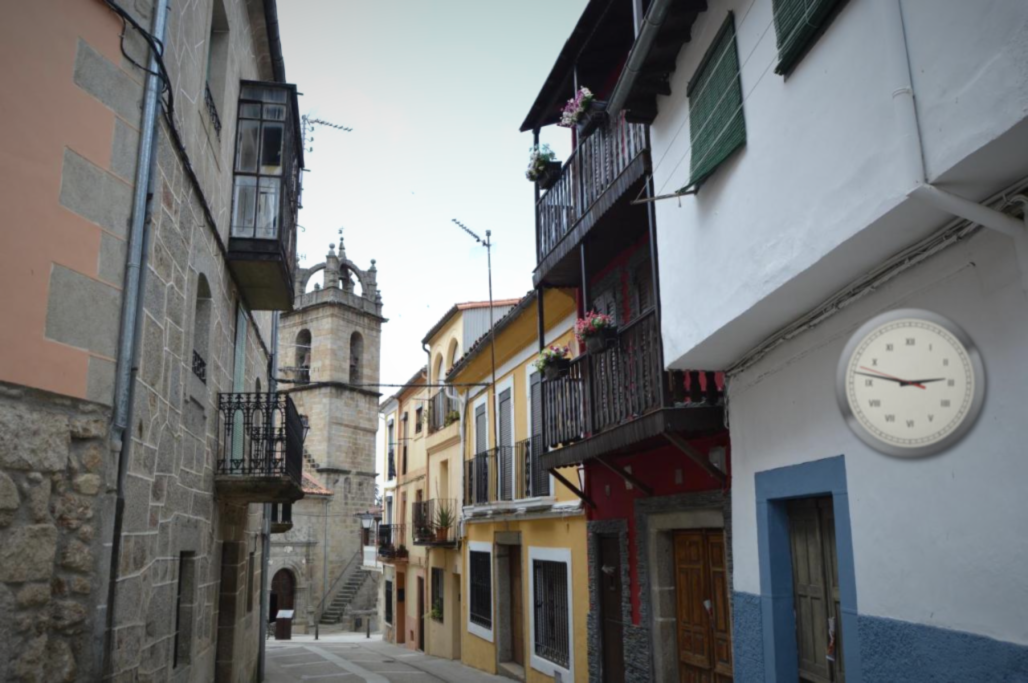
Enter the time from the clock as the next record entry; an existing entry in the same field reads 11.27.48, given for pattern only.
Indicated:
2.46.48
